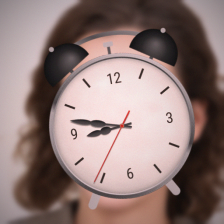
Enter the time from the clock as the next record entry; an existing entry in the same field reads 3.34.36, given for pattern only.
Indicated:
8.47.36
